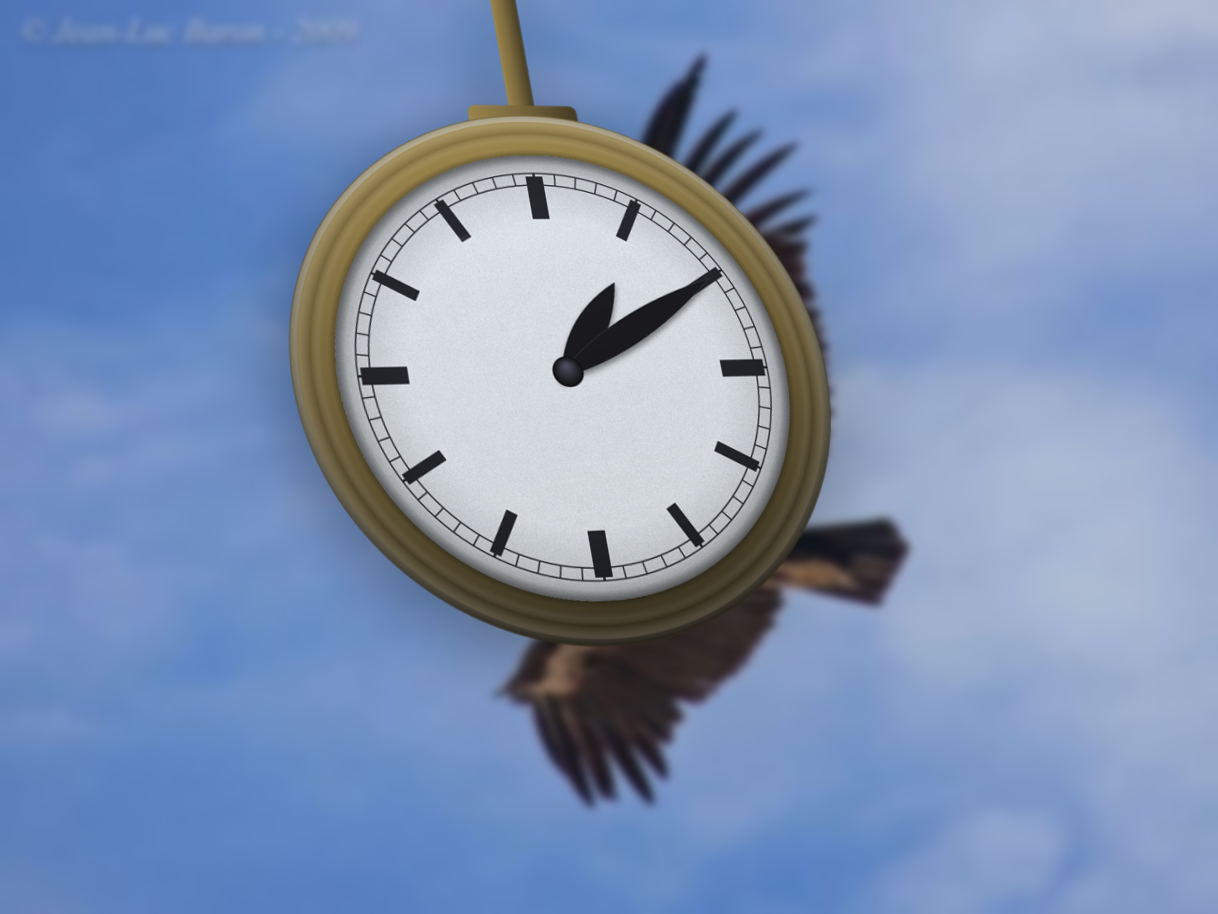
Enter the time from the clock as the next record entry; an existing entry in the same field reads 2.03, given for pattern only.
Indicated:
1.10
